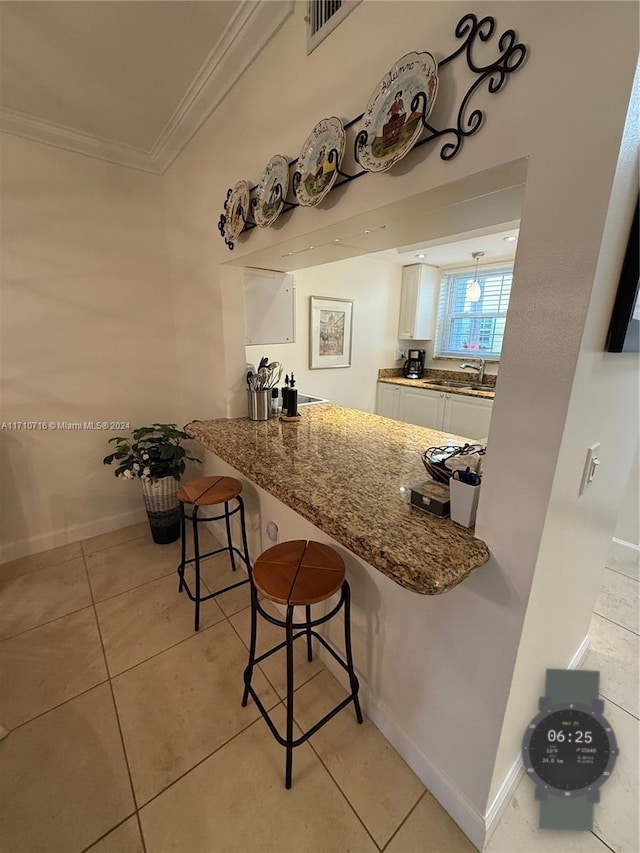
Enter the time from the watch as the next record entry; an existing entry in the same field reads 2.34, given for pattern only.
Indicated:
6.25
